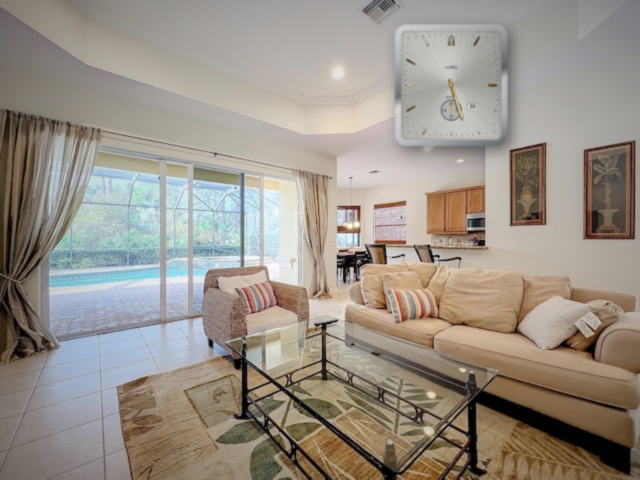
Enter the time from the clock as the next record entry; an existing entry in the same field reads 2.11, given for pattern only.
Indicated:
5.27
